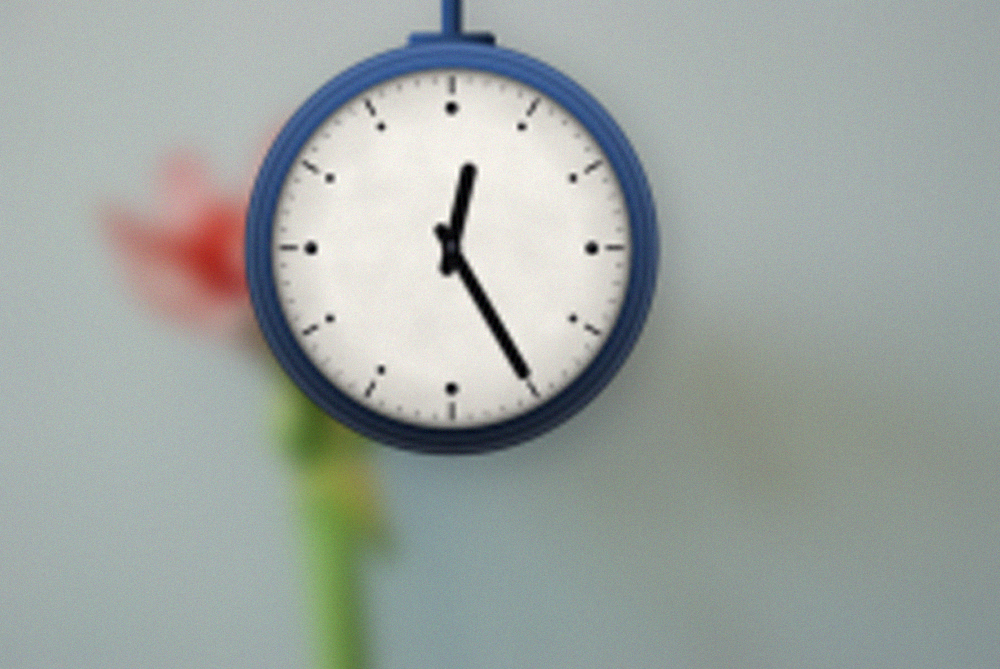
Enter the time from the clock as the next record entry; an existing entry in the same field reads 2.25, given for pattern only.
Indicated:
12.25
